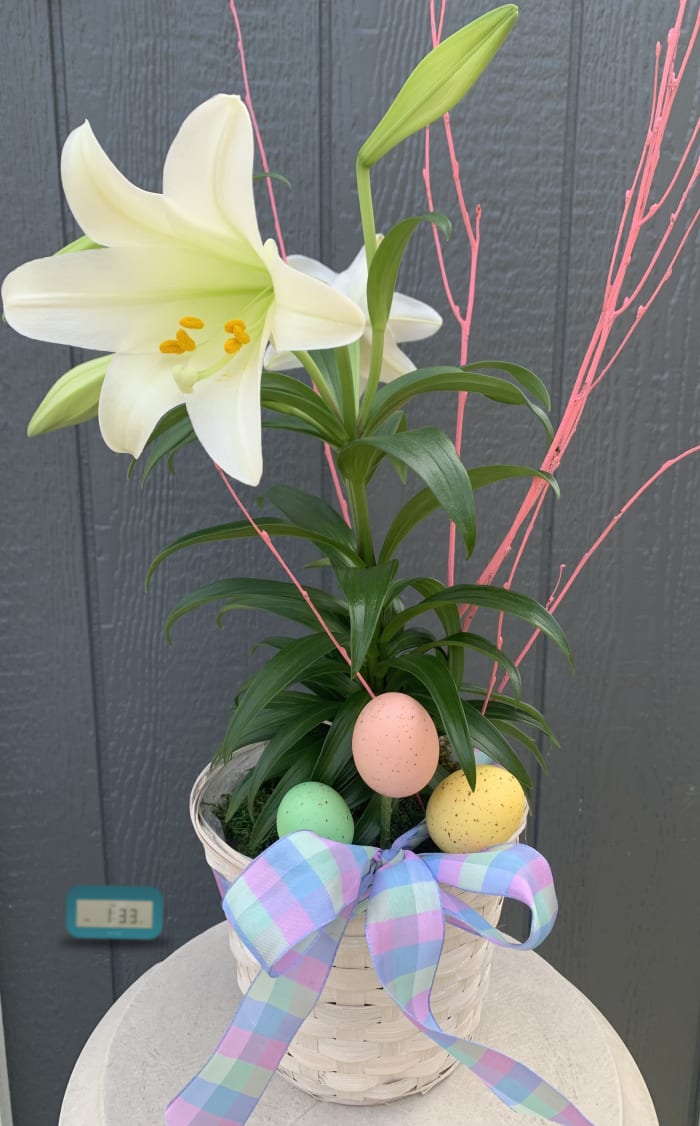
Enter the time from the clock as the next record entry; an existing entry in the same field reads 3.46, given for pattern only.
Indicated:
1.33
